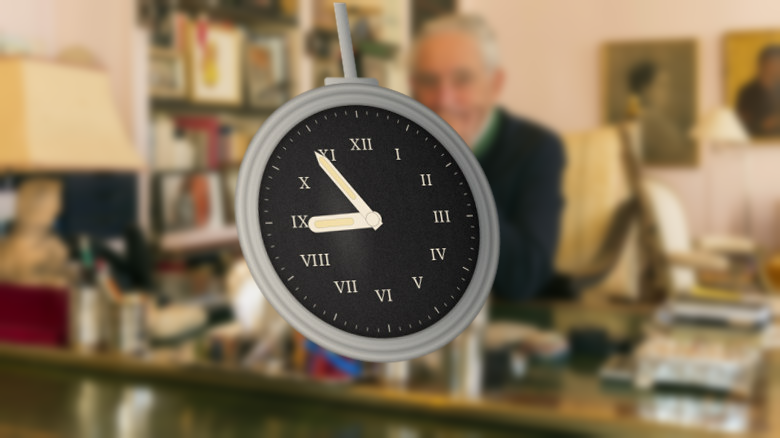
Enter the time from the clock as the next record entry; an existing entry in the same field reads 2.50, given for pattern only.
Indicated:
8.54
